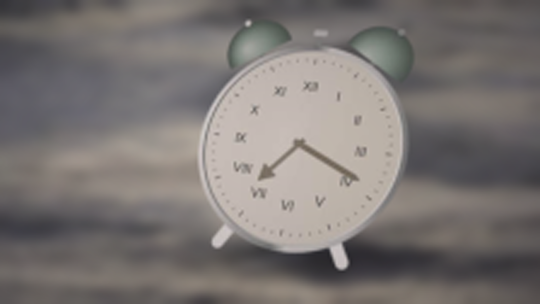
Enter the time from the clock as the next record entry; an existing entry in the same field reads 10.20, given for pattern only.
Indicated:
7.19
